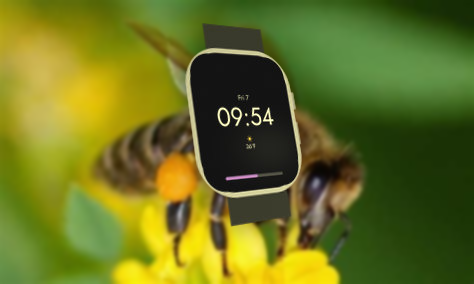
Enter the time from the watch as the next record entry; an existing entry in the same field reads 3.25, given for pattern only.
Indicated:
9.54
